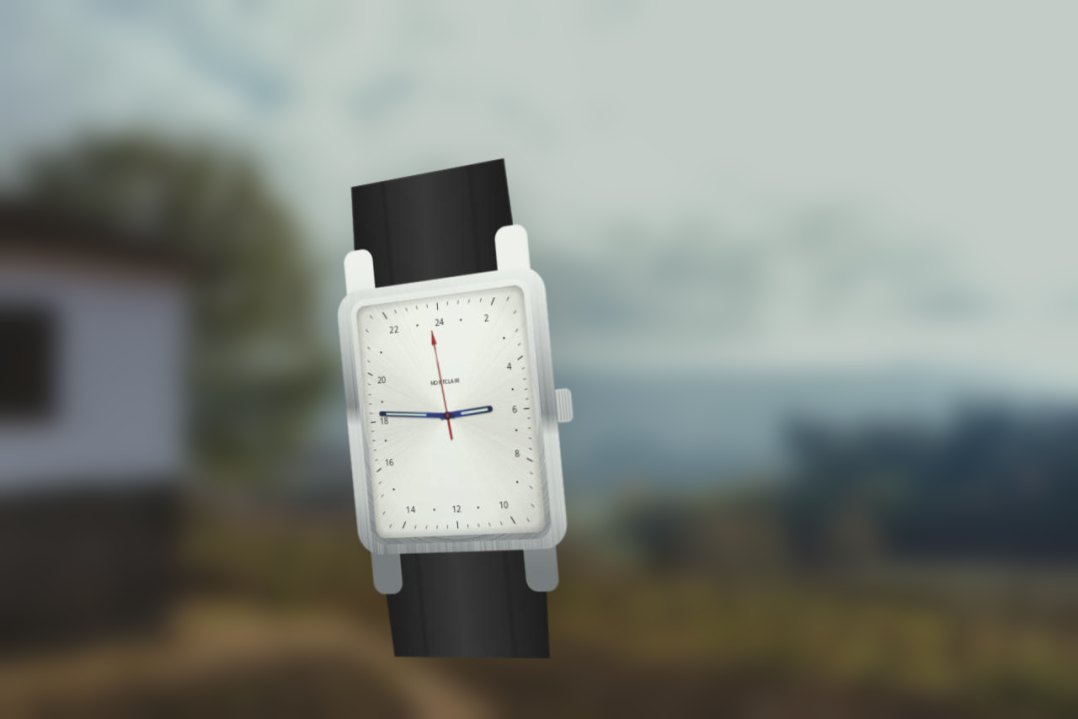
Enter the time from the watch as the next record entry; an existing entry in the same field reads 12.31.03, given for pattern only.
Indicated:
5.45.59
